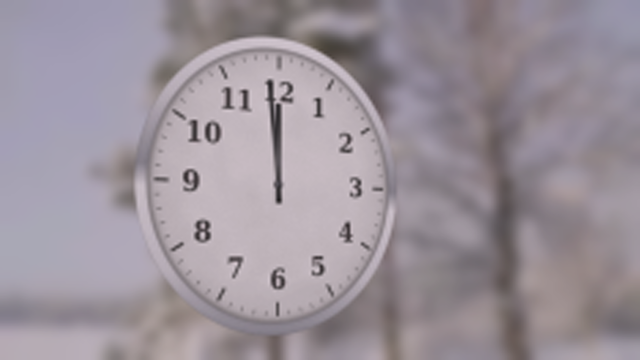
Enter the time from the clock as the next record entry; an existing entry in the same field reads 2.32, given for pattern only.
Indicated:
11.59
